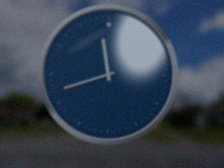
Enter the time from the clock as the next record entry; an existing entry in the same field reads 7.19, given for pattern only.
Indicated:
11.42
